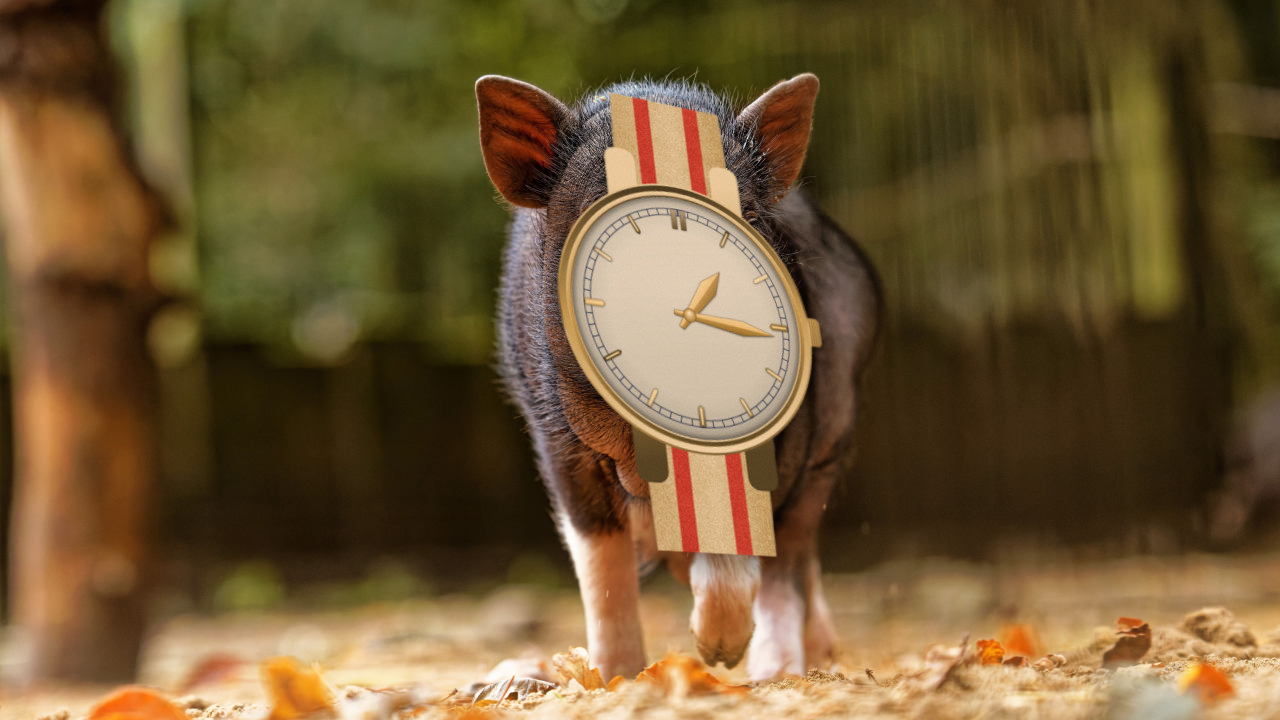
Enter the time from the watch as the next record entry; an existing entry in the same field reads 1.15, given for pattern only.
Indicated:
1.16
